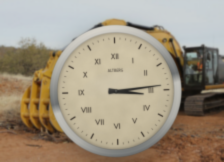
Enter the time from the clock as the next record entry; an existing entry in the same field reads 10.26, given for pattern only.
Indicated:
3.14
